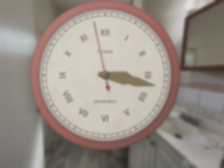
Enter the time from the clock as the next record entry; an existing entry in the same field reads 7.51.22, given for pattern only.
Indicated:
3.16.58
